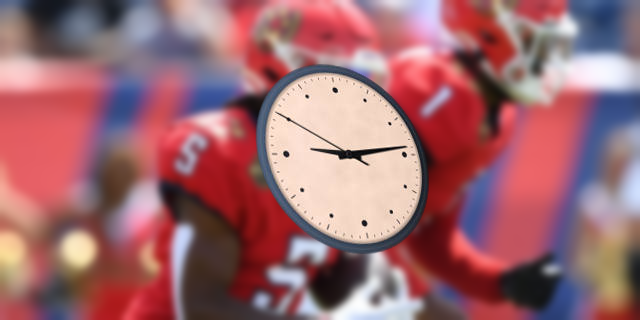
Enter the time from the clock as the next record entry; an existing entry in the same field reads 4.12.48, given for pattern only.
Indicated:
9.13.50
